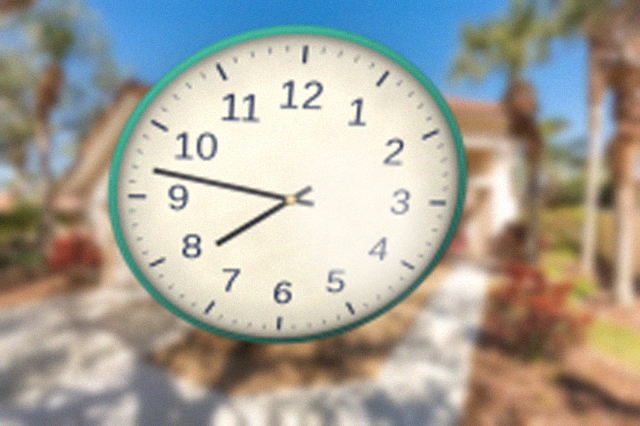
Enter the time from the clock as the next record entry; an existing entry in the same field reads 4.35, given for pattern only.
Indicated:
7.47
